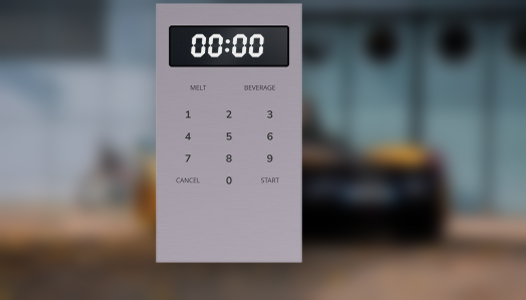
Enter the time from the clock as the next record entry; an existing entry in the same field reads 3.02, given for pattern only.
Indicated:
0.00
